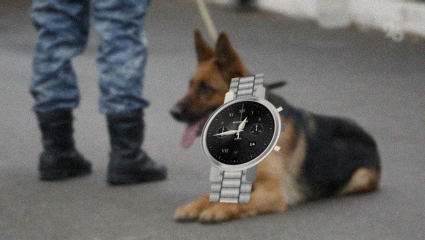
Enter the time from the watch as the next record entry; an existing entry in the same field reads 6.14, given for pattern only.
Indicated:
12.44
